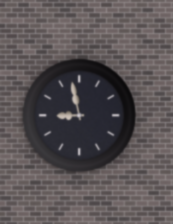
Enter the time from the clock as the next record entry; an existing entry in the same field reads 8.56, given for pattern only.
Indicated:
8.58
